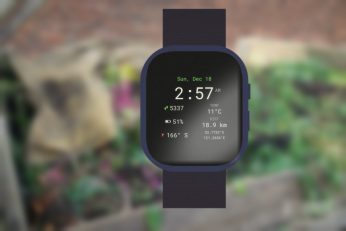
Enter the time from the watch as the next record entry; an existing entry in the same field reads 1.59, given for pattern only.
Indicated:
2.57
